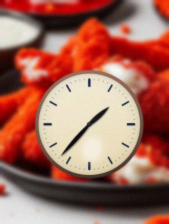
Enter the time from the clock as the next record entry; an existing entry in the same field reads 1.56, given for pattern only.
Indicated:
1.37
